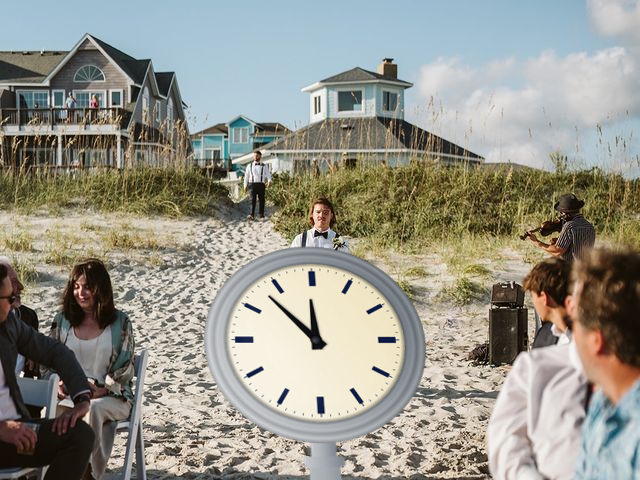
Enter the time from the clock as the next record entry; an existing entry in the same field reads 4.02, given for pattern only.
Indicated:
11.53
